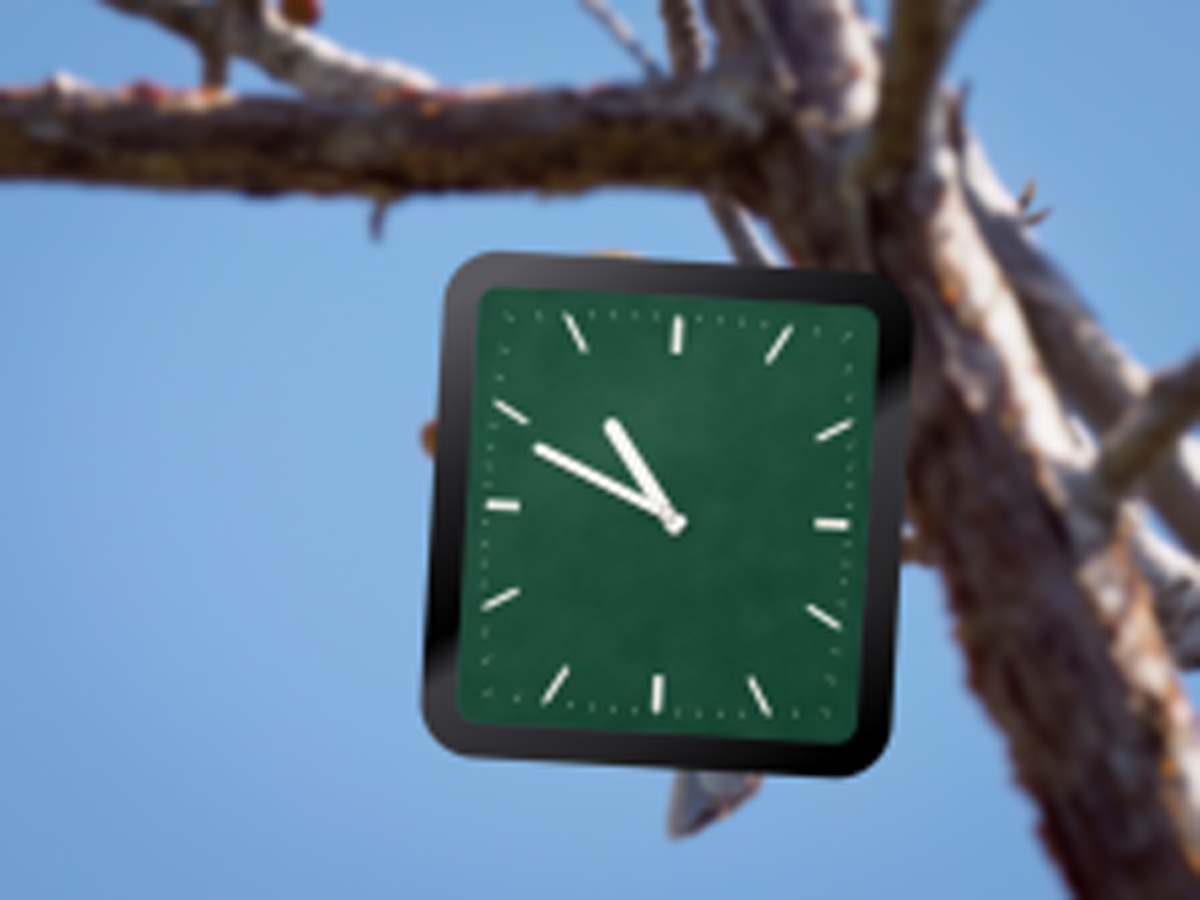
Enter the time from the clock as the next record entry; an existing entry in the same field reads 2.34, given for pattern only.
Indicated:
10.49
